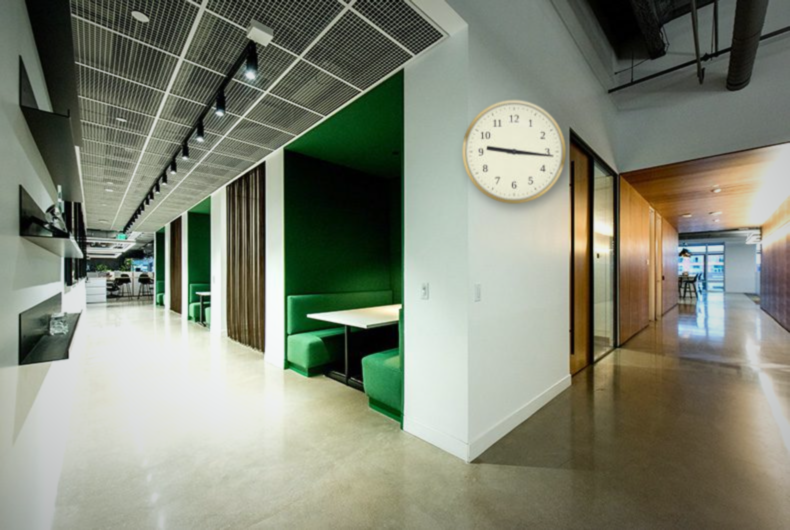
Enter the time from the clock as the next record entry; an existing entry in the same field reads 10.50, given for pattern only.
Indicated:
9.16
